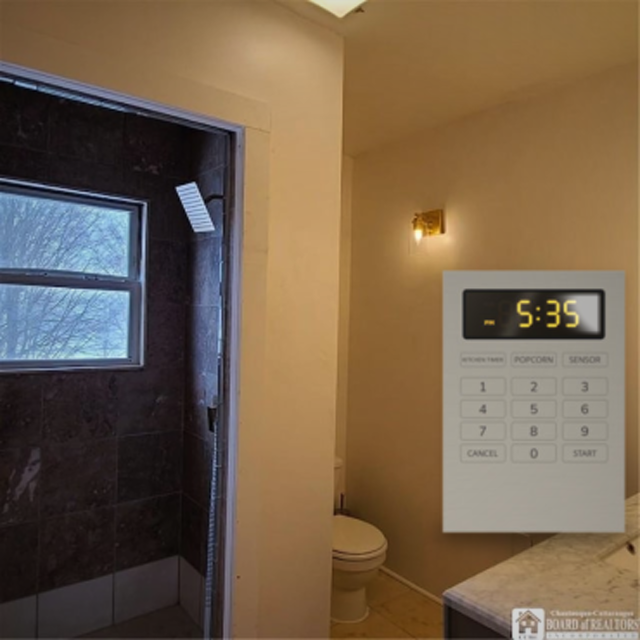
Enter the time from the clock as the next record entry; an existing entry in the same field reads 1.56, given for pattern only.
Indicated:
5.35
